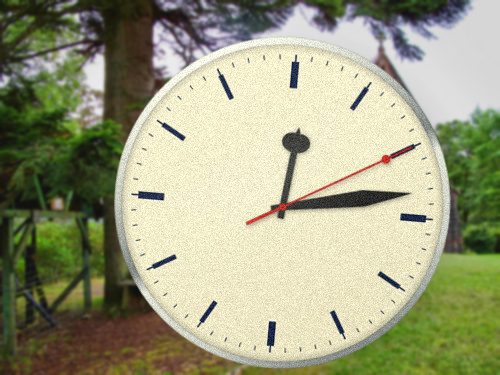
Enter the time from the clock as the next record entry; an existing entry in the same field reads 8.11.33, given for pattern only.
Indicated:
12.13.10
